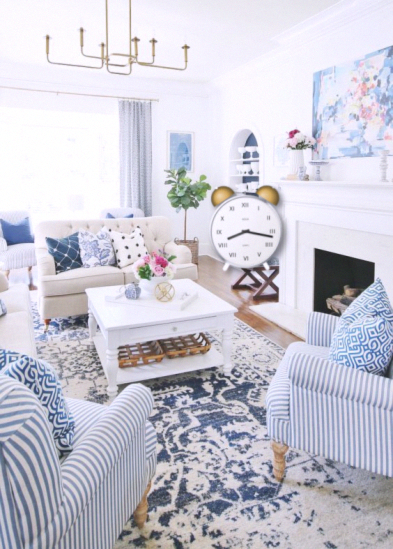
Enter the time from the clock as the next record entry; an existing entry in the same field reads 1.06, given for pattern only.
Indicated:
8.17
